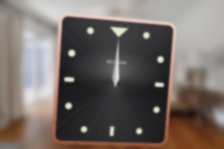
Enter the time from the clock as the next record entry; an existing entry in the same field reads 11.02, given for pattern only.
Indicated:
12.00
